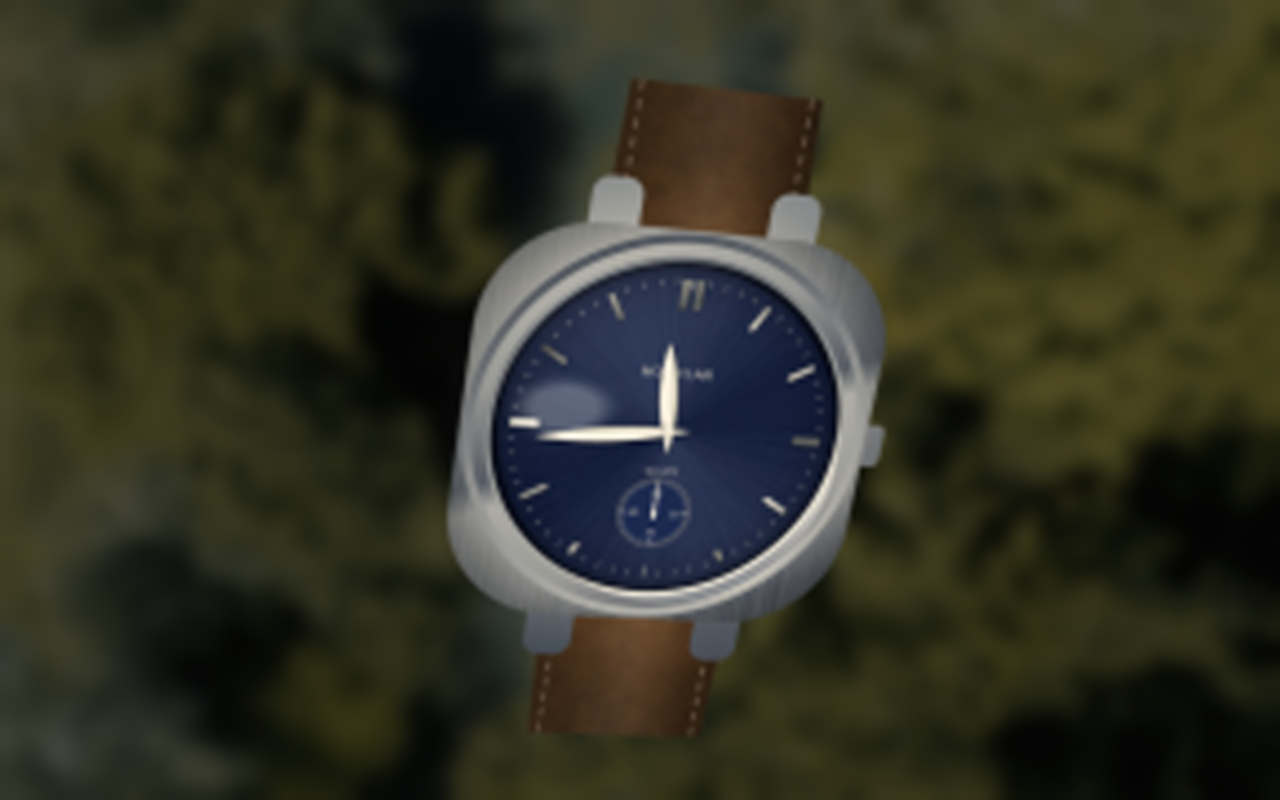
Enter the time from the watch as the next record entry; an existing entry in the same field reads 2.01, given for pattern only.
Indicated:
11.44
